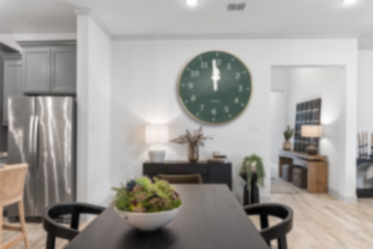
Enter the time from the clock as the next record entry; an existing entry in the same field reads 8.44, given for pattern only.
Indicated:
11.59
